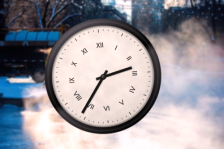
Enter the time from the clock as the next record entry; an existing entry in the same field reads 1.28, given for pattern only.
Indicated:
2.36
